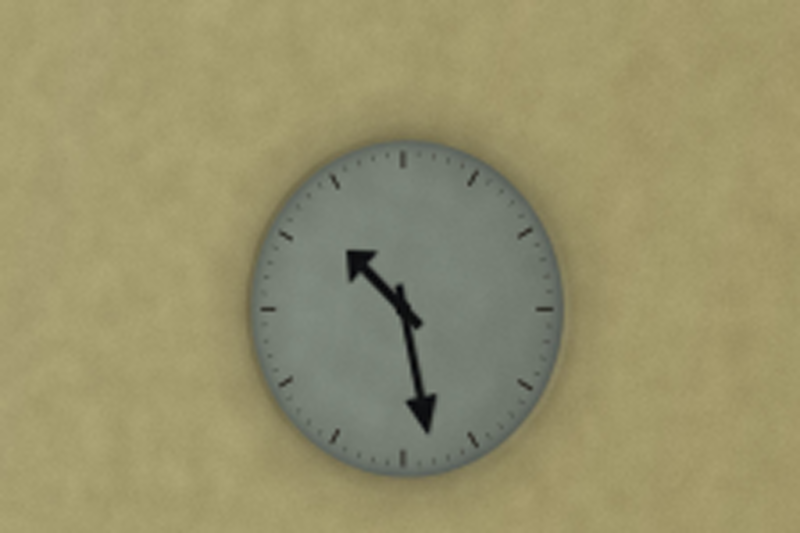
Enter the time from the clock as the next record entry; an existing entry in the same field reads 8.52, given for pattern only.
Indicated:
10.28
